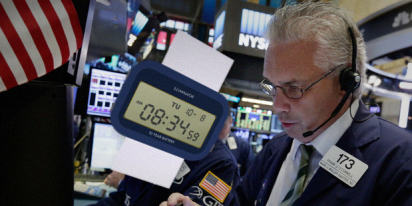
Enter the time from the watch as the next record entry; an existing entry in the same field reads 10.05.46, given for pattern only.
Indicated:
8.34.59
